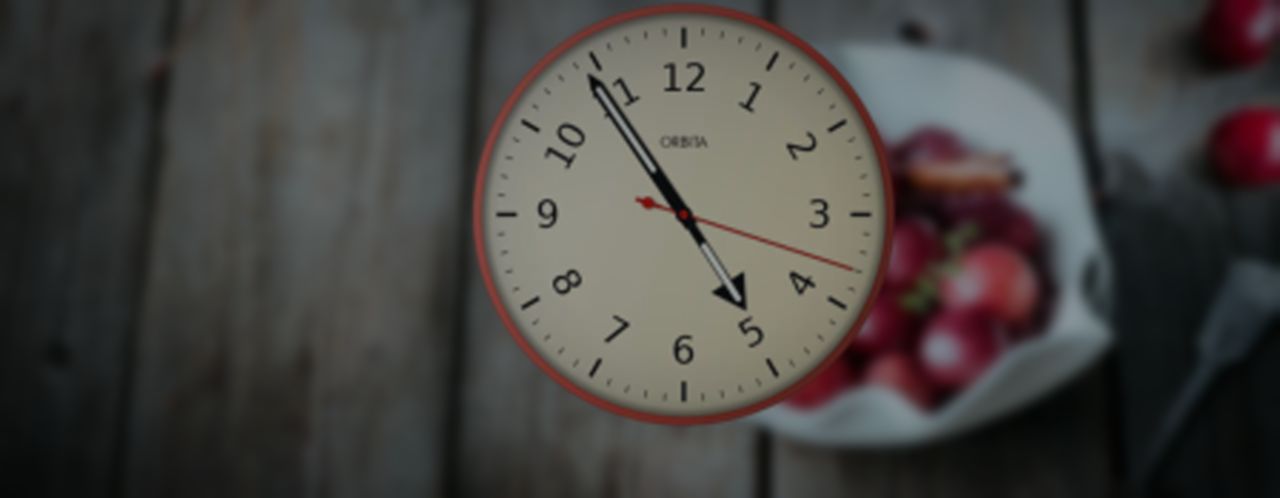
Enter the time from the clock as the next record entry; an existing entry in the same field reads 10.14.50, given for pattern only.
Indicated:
4.54.18
